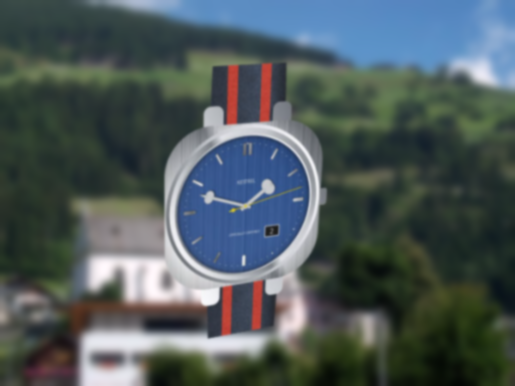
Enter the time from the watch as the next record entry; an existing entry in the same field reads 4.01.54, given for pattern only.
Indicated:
1.48.13
